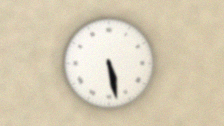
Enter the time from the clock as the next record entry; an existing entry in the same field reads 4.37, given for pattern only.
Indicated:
5.28
